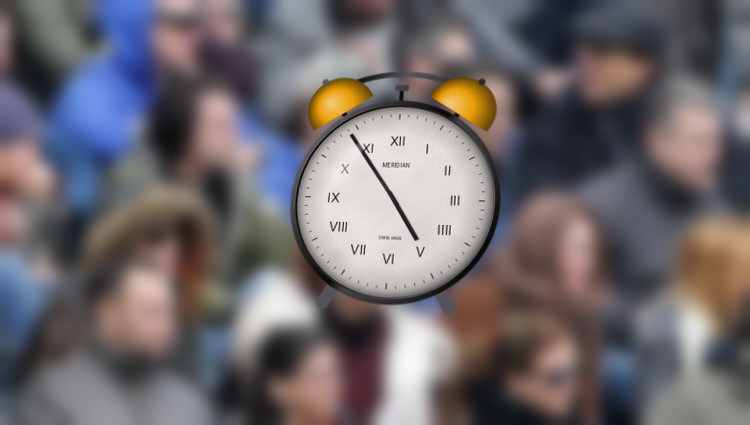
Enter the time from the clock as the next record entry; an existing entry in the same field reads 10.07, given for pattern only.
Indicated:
4.54
